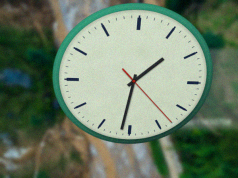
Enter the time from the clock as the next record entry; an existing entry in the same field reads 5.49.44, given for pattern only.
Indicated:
1.31.23
